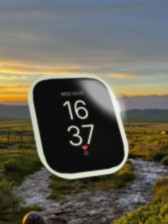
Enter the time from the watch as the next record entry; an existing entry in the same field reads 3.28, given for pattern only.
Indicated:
16.37
